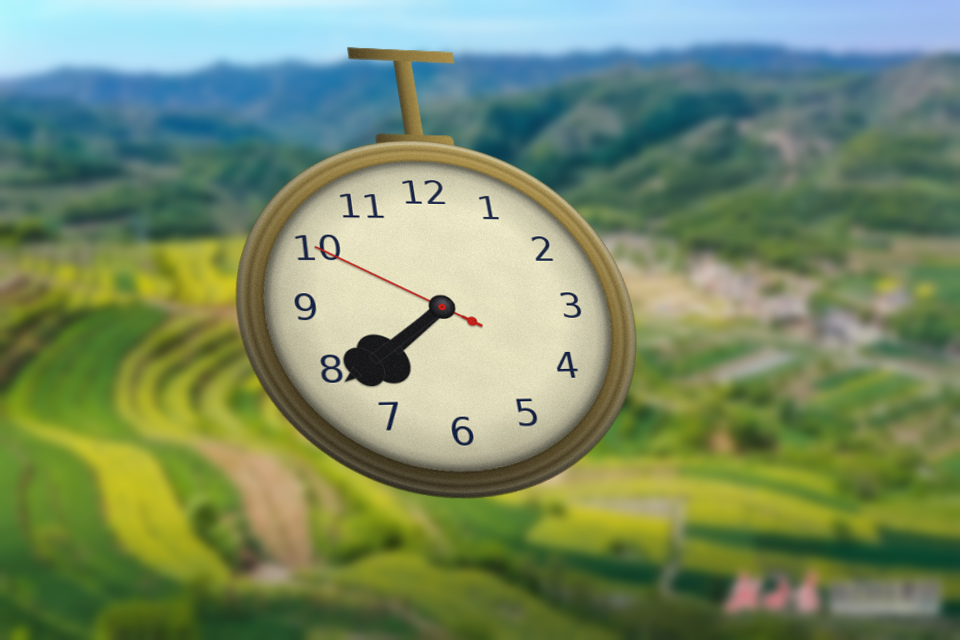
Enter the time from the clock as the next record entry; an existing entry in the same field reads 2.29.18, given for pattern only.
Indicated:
7.38.50
